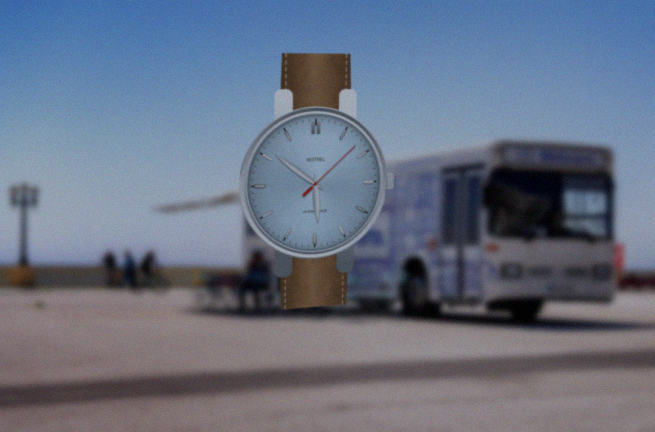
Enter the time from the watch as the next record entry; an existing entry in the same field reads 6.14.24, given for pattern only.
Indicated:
5.51.08
